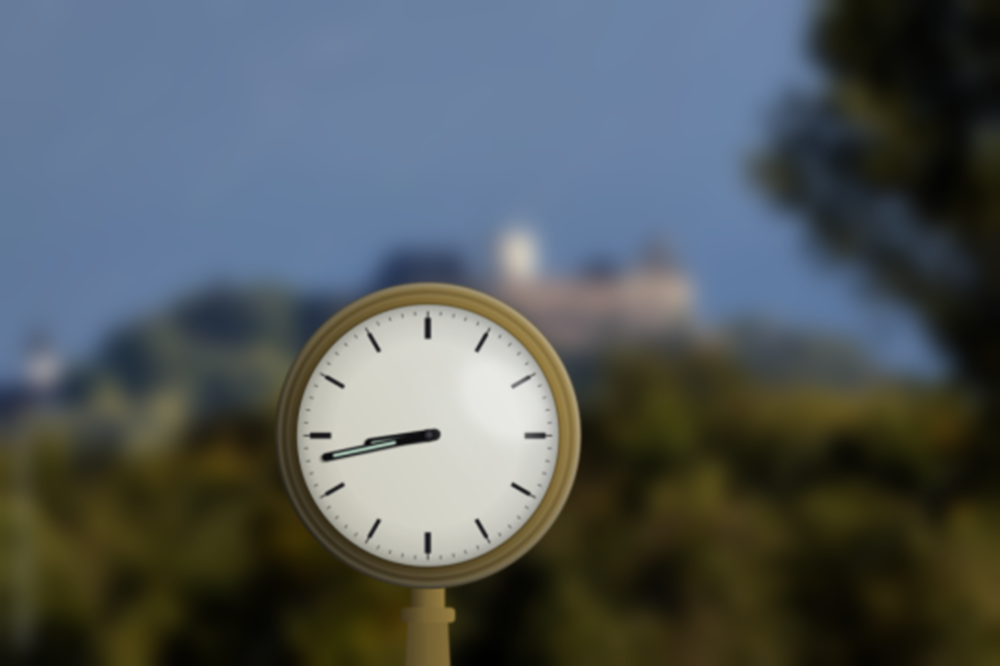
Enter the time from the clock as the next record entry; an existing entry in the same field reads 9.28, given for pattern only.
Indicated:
8.43
